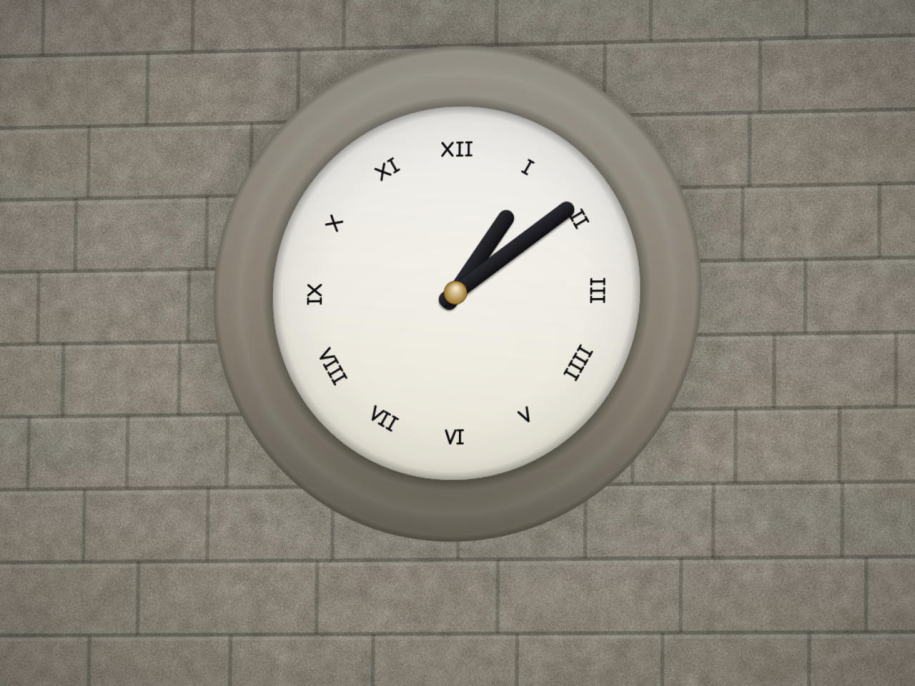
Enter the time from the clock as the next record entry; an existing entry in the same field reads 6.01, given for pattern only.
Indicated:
1.09
